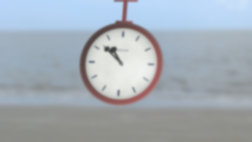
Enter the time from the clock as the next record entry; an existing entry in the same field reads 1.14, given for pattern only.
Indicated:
10.52
